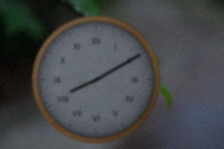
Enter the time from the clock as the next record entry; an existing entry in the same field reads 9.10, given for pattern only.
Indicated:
8.10
